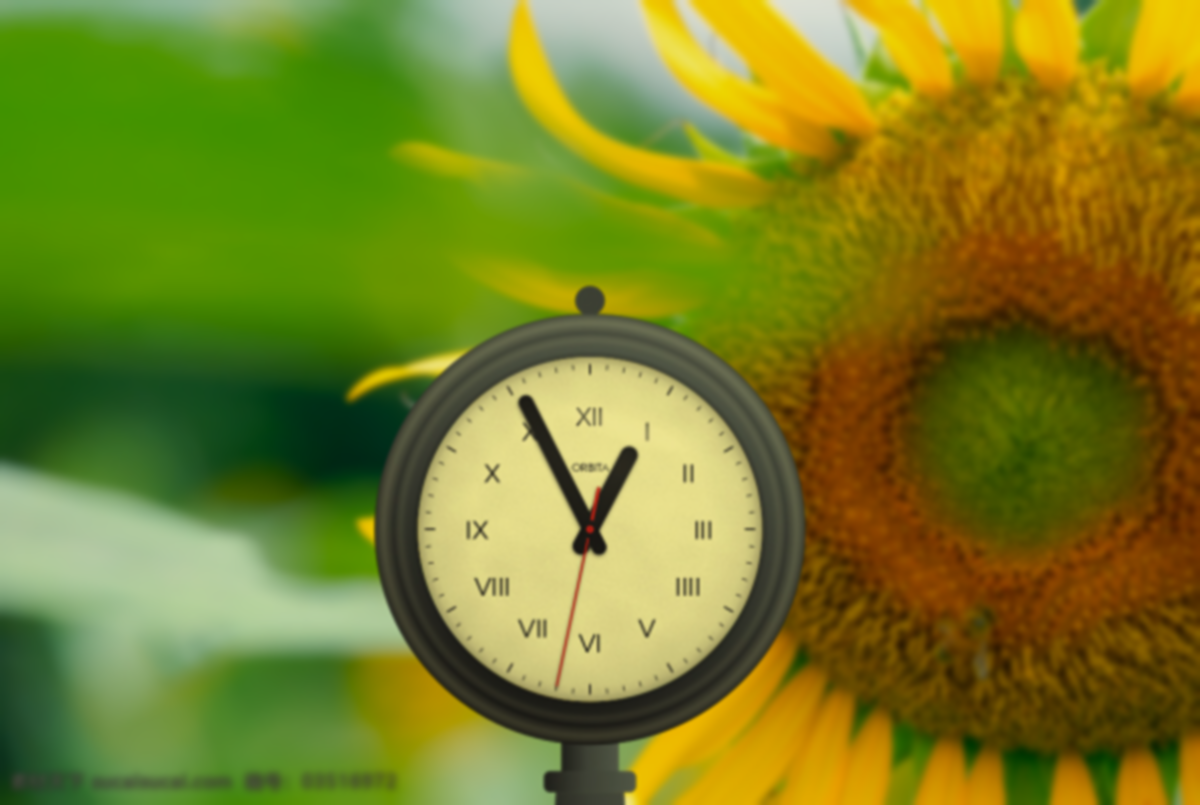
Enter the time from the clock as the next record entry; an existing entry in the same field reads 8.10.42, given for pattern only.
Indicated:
12.55.32
